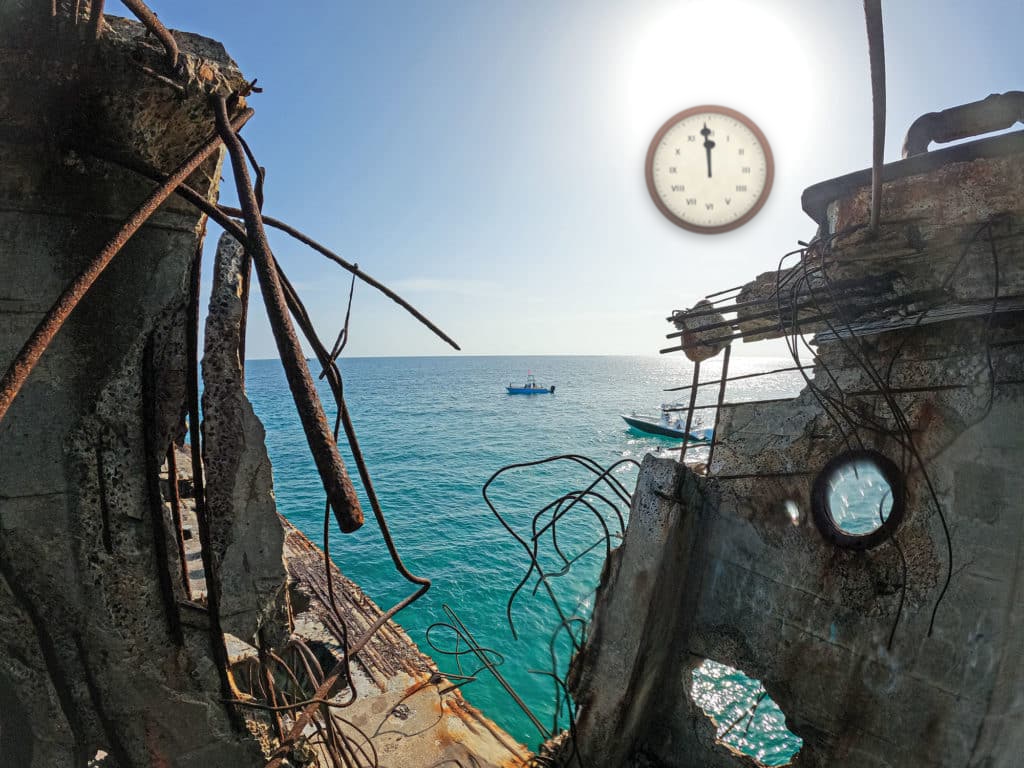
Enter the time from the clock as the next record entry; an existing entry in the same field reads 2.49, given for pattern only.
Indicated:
11.59
